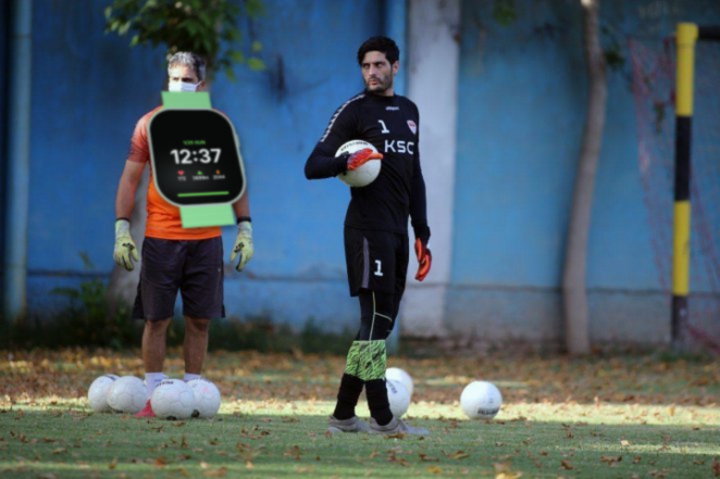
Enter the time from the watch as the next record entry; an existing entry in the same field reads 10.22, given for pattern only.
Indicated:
12.37
